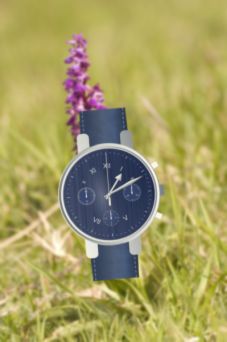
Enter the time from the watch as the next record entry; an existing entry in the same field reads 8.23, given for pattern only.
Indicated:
1.11
